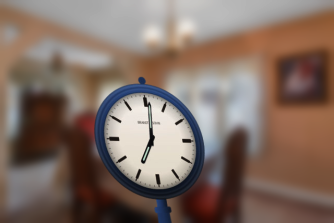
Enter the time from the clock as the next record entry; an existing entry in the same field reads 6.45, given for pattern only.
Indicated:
7.01
